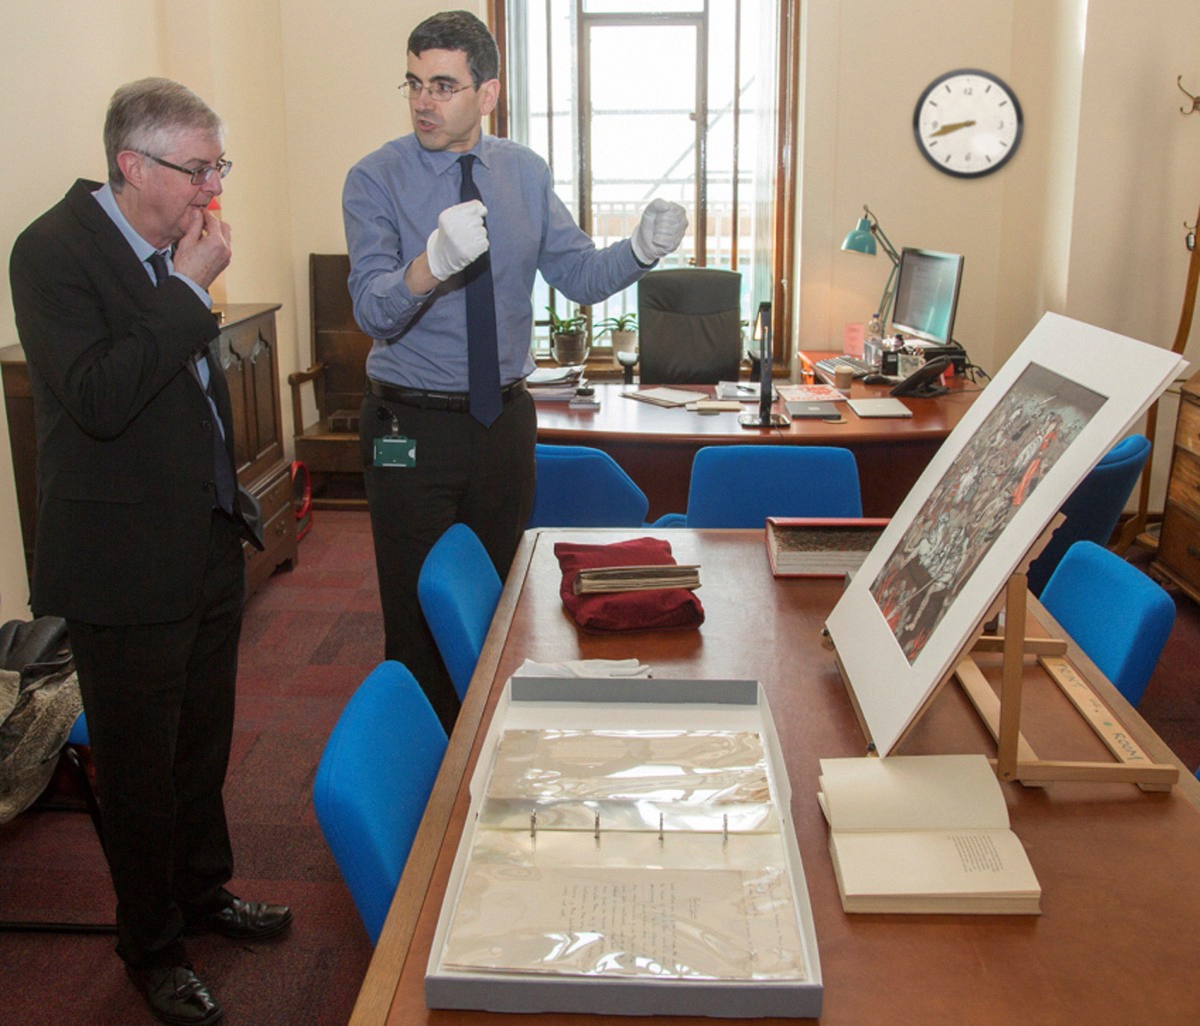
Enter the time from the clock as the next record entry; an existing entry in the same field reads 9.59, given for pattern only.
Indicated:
8.42
